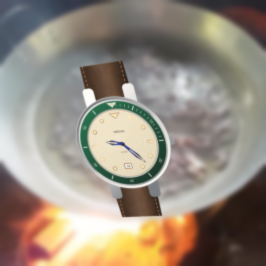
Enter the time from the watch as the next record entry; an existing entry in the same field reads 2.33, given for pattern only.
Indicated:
9.23
